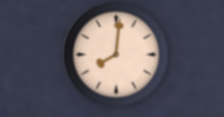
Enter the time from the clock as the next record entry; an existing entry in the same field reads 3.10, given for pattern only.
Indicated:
8.01
